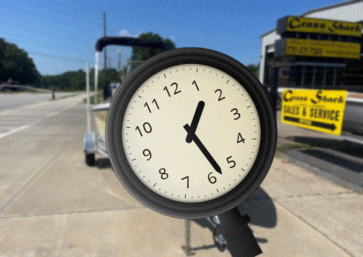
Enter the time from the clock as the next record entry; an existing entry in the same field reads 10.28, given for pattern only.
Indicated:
1.28
